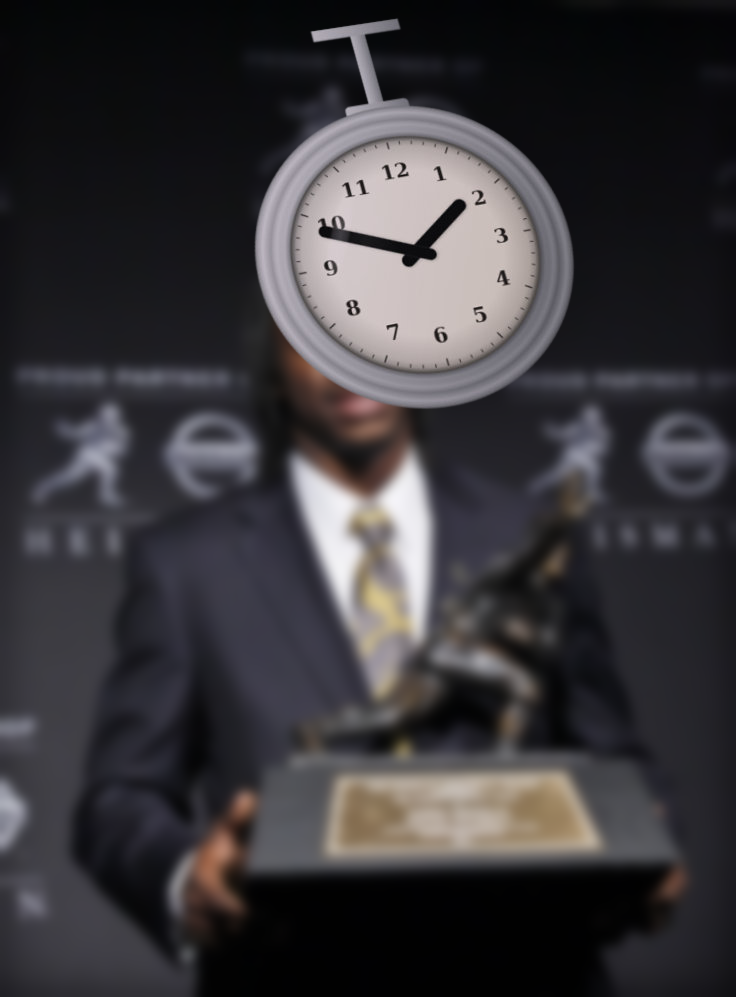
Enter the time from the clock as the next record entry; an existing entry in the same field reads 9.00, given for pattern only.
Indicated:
1.49
